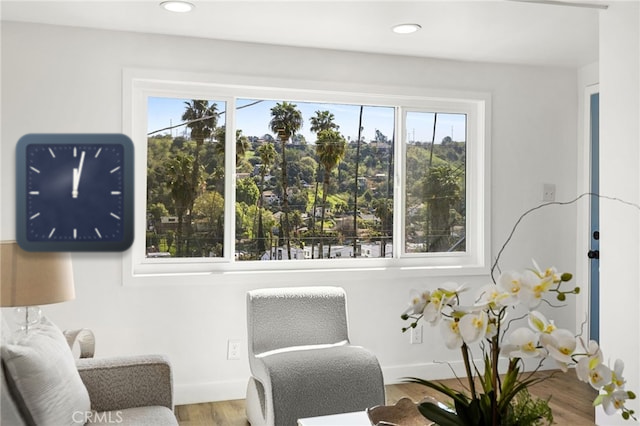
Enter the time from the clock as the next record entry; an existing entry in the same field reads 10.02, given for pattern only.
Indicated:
12.02
